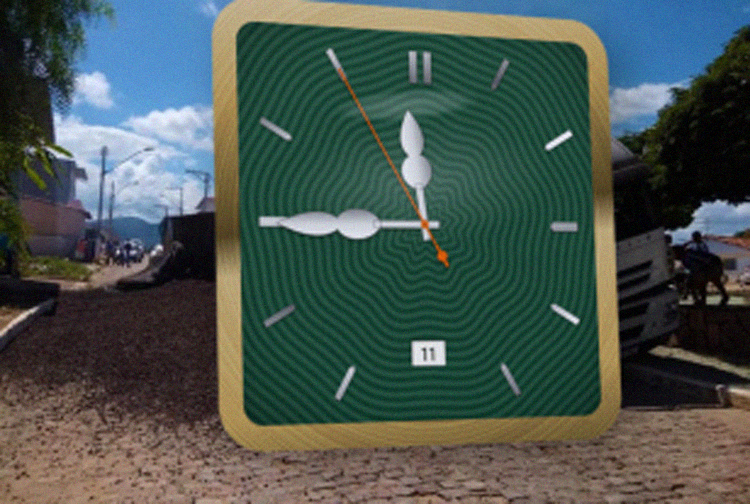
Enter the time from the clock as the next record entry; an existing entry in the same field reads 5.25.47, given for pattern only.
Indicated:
11.44.55
